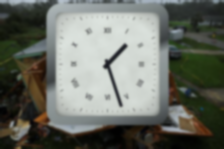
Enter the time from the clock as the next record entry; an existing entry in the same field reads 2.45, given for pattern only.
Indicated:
1.27
